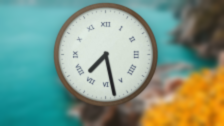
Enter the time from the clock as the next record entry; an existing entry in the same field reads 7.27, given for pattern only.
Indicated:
7.28
